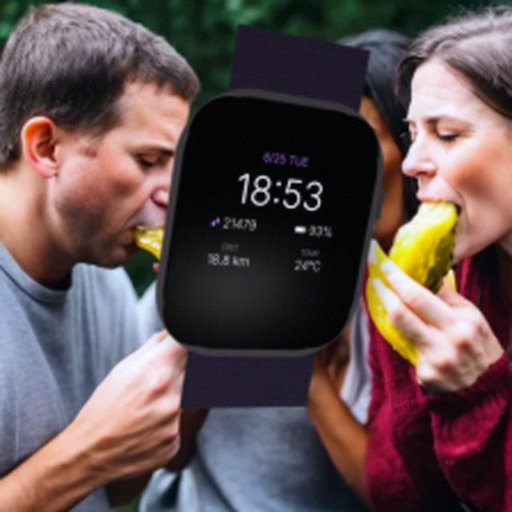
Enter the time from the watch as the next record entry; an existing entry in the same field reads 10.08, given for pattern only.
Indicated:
18.53
